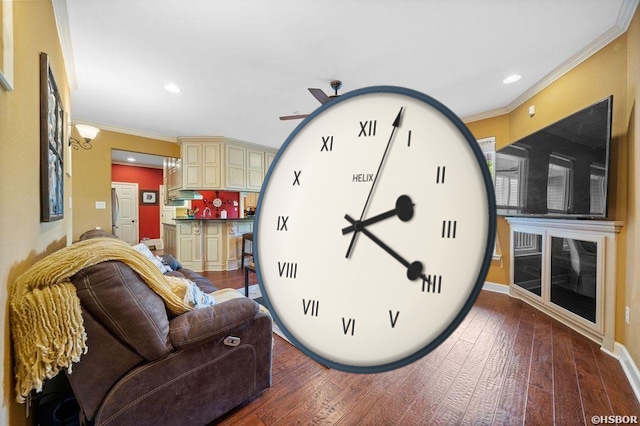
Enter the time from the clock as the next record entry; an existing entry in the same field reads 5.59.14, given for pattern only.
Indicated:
2.20.03
